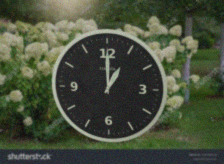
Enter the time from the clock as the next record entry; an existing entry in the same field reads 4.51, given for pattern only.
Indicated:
1.00
